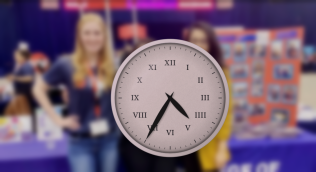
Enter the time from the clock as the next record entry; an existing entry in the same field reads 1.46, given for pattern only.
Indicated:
4.35
